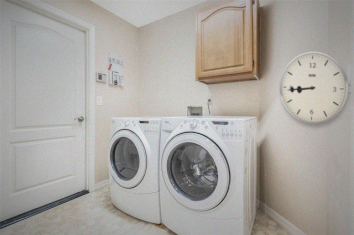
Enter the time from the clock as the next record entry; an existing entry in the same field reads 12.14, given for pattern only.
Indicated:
8.44
